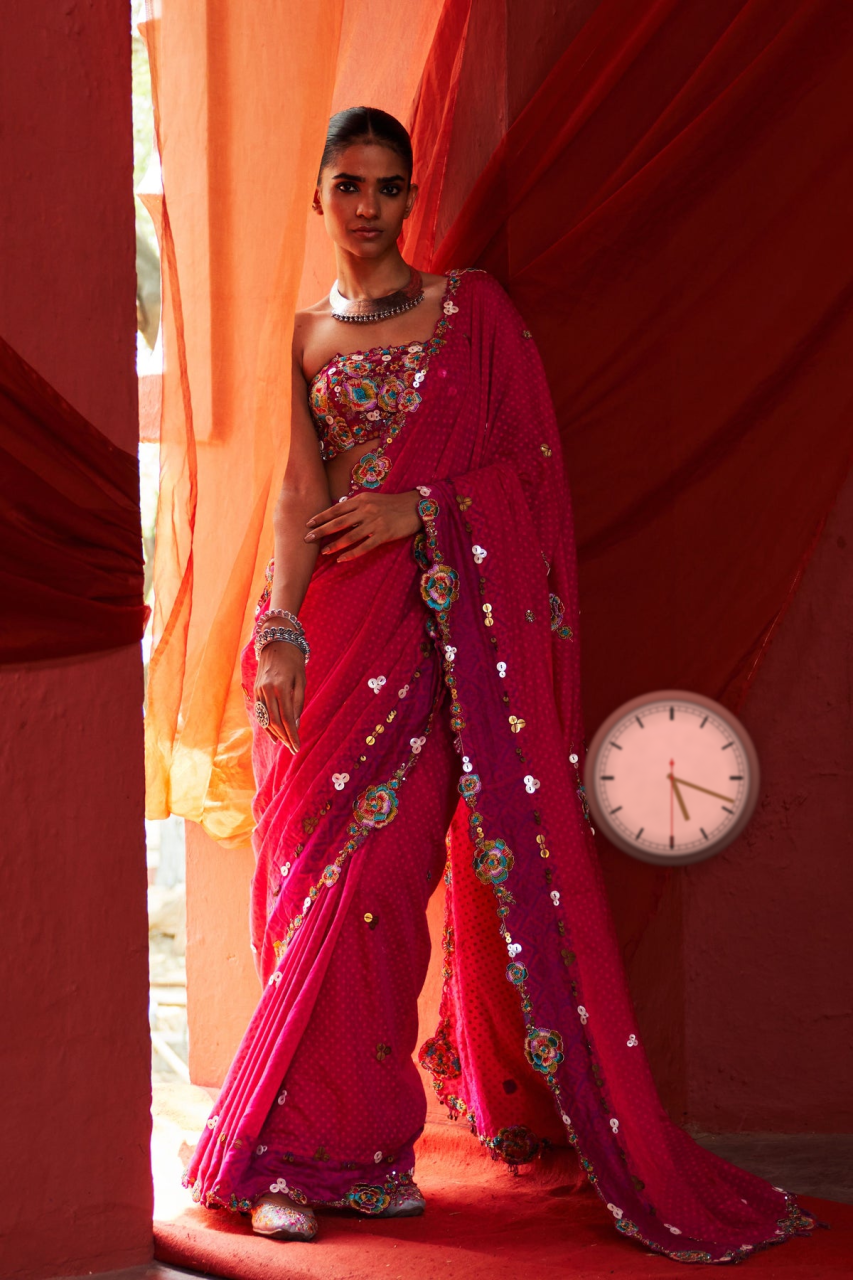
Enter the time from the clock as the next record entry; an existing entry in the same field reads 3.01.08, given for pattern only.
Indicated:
5.18.30
